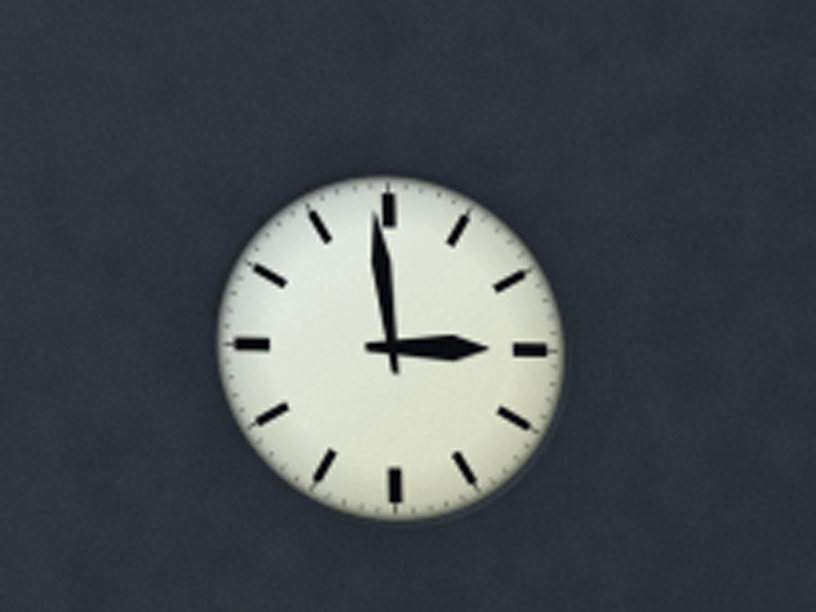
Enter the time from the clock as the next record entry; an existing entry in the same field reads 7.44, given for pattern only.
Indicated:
2.59
